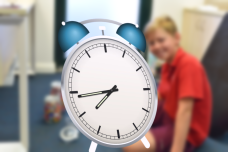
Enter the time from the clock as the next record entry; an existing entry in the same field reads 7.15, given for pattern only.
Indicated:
7.44
